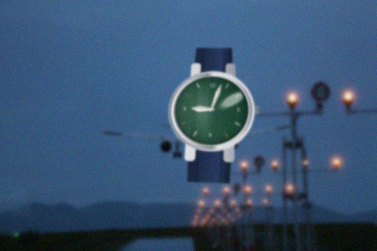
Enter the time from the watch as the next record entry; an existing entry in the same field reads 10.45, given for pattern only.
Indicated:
9.03
